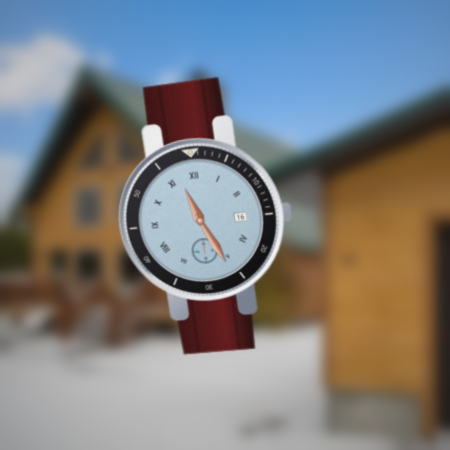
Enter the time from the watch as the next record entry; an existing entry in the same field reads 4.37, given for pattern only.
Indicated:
11.26
